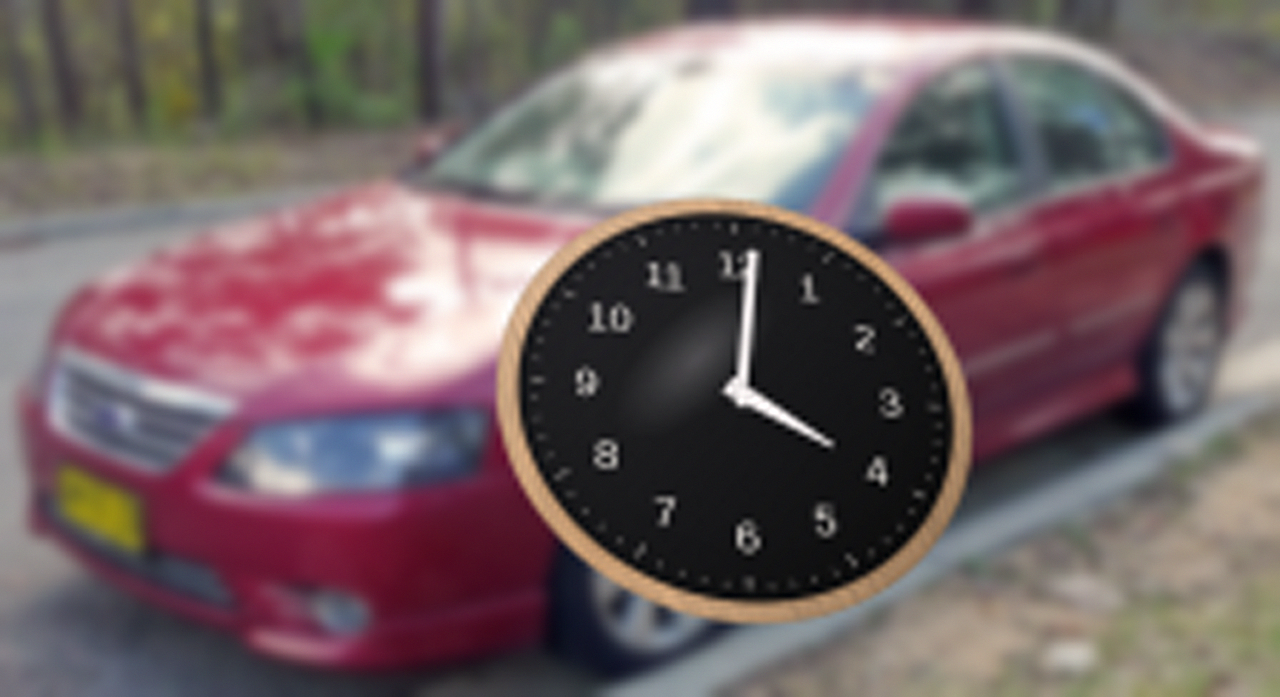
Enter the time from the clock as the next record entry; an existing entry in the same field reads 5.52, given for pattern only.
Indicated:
4.01
